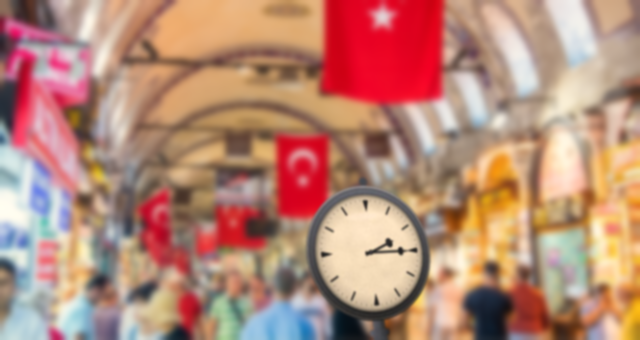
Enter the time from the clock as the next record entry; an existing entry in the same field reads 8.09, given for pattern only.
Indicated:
2.15
